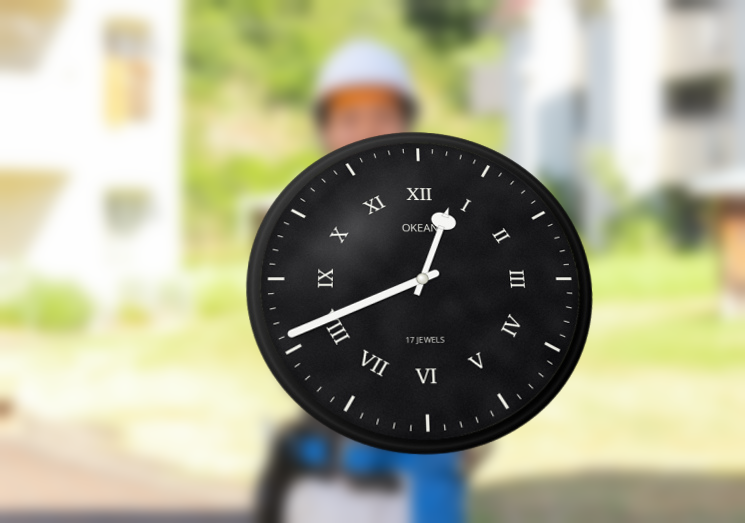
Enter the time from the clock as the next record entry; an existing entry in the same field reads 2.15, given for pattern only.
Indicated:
12.41
